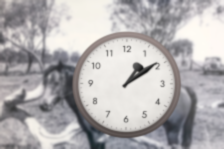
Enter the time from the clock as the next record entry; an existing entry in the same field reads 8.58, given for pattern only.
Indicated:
1.09
